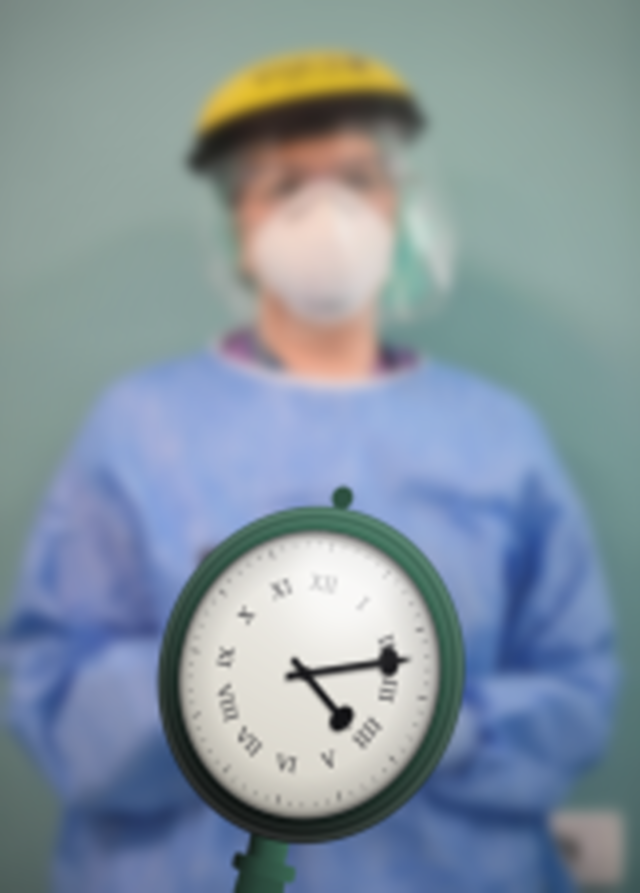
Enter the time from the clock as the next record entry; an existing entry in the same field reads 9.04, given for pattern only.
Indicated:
4.12
